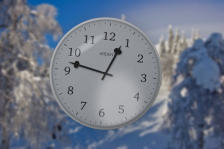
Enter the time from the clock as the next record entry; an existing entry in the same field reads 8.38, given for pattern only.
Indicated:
12.47
